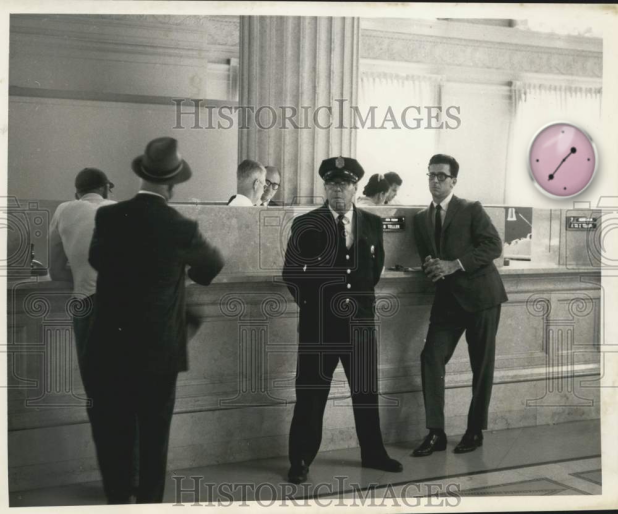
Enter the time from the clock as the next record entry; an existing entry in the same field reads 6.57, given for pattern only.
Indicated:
1.37
